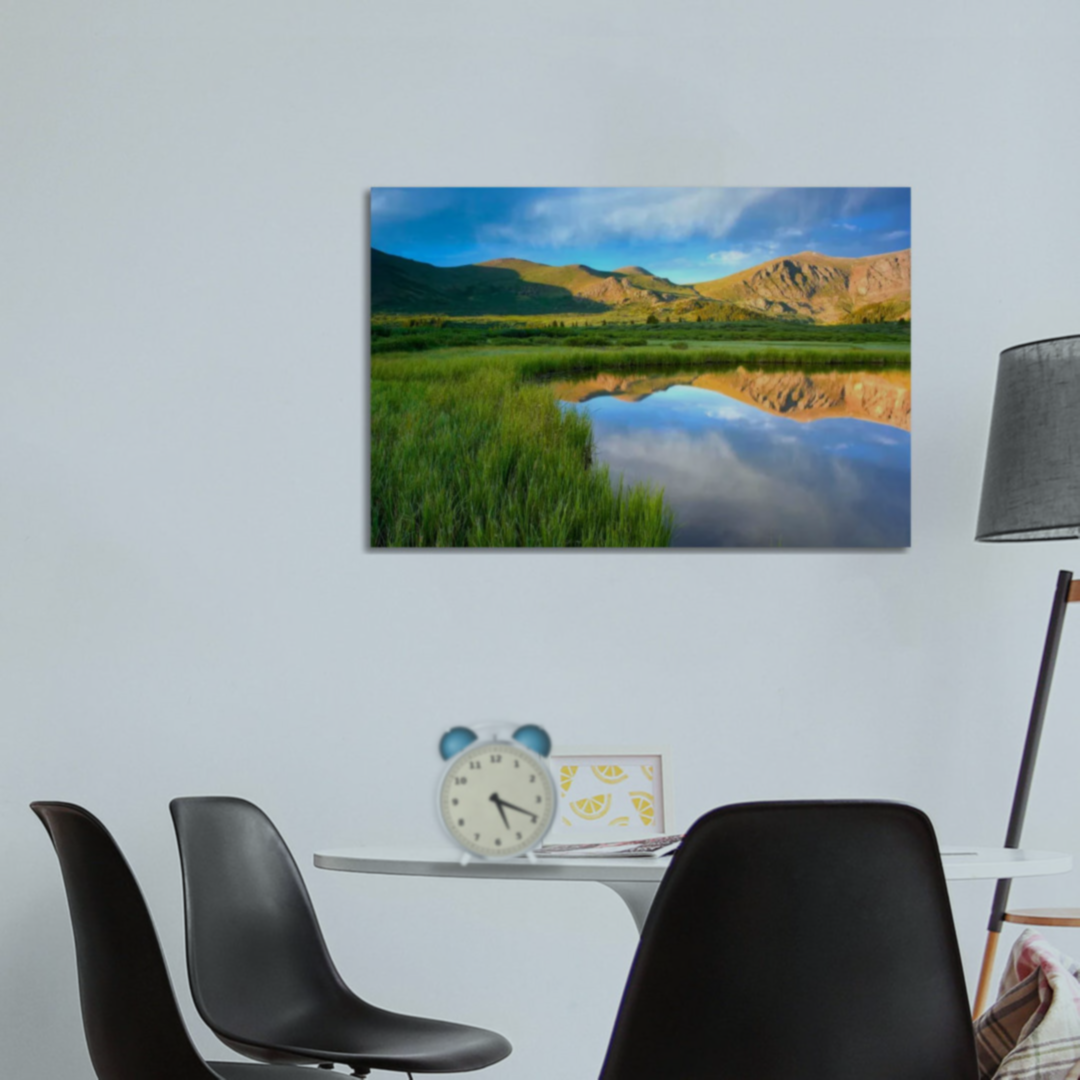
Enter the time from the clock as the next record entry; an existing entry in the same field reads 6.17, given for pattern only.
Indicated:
5.19
